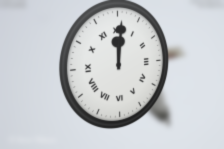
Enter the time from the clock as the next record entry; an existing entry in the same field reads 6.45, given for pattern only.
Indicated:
12.01
